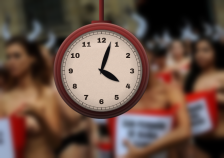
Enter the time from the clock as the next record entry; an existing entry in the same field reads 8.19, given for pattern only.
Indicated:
4.03
